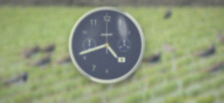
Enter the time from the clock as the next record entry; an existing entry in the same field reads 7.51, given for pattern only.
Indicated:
4.42
